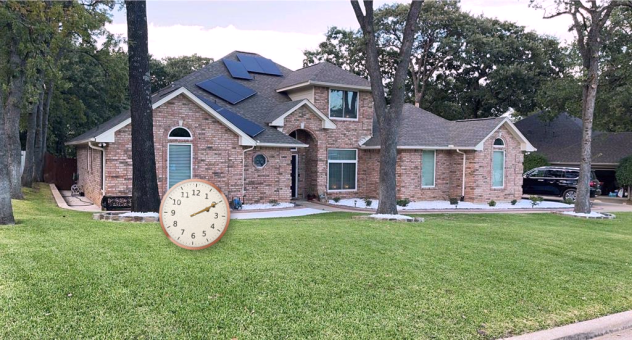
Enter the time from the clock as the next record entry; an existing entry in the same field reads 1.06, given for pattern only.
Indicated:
2.10
